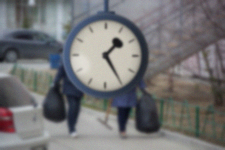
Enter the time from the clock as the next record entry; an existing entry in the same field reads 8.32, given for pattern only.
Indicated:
1.25
